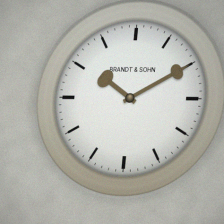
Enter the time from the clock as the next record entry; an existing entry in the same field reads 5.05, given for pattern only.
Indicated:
10.10
